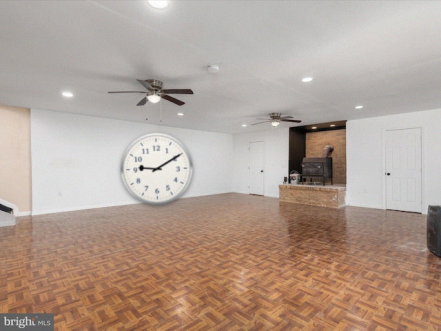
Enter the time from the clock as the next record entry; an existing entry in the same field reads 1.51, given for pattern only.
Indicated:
9.10
